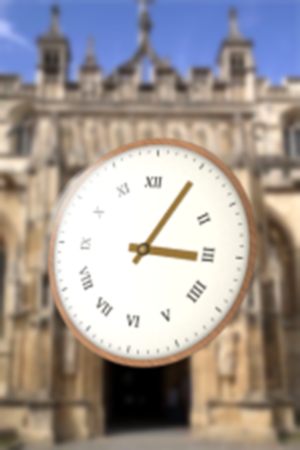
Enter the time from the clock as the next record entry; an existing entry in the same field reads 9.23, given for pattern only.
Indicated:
3.05
